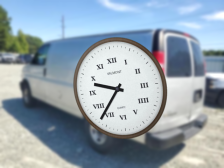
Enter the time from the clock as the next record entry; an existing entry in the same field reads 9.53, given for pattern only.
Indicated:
9.37
